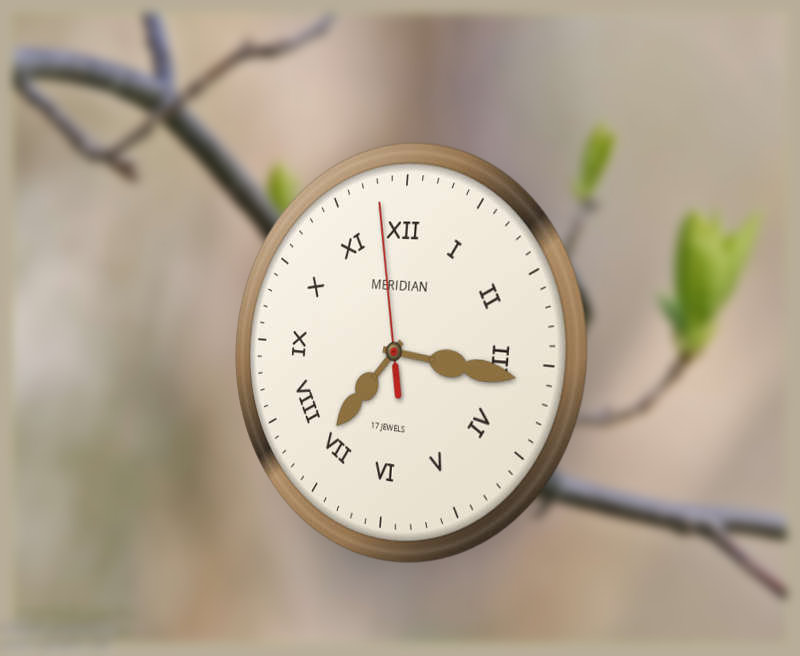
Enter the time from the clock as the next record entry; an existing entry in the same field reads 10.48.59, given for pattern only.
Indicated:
7.15.58
